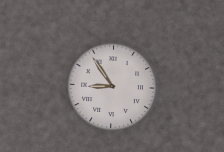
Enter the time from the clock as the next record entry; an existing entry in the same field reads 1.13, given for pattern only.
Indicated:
8.54
